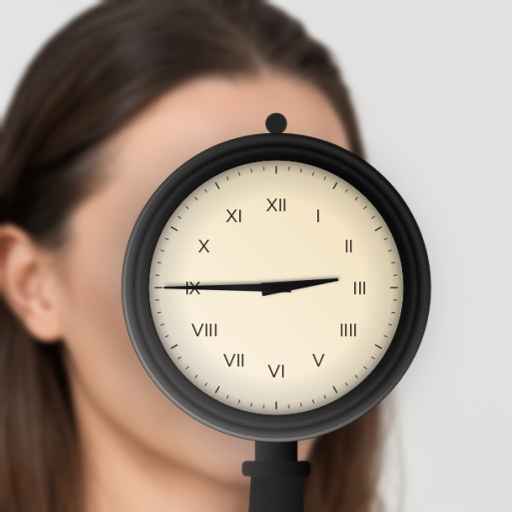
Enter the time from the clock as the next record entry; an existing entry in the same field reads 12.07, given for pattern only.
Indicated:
2.45
